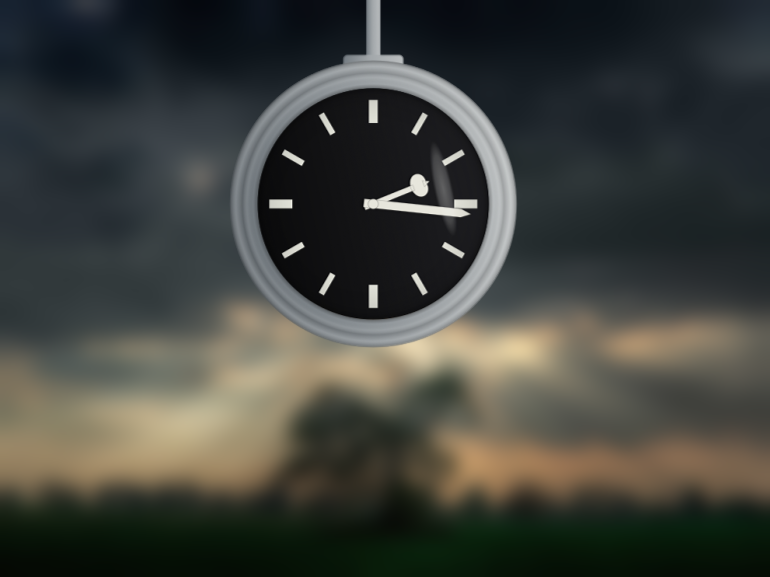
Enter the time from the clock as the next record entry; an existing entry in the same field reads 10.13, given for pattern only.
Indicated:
2.16
